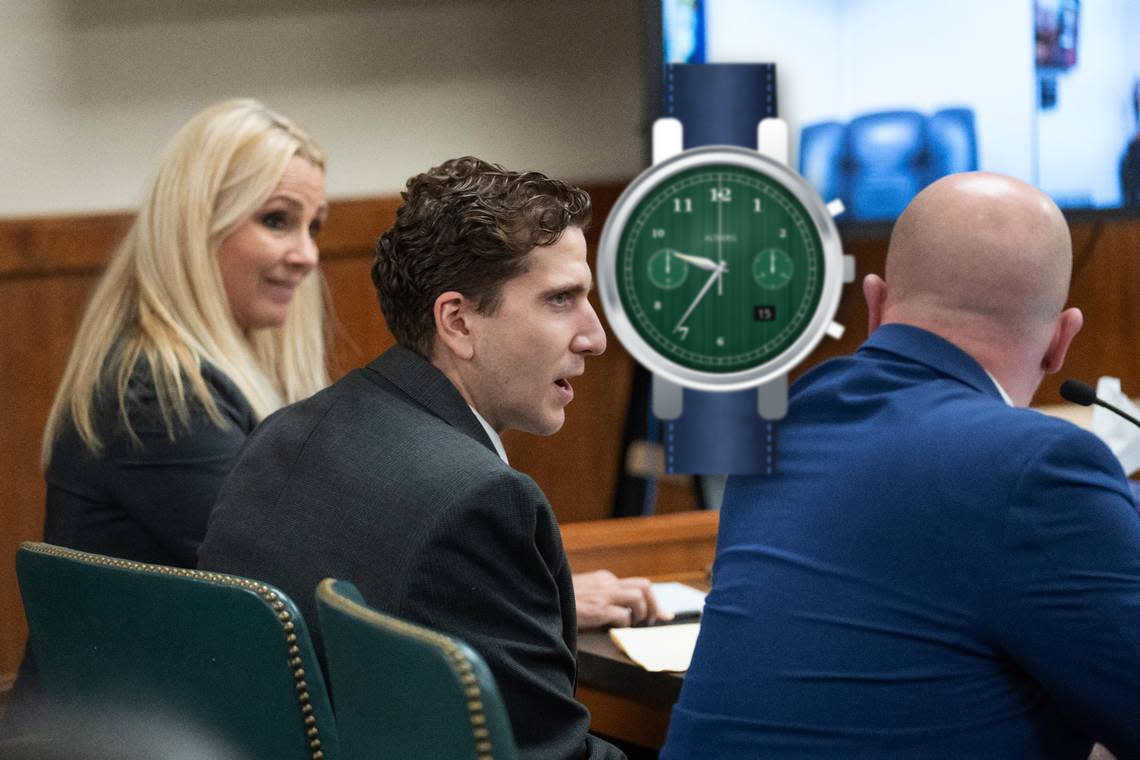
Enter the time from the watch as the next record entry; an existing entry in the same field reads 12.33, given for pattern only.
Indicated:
9.36
